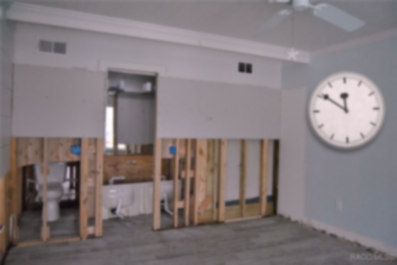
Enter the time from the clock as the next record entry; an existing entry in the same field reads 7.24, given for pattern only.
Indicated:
11.51
